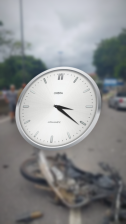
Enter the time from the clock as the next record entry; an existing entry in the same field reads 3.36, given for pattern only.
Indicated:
3.21
